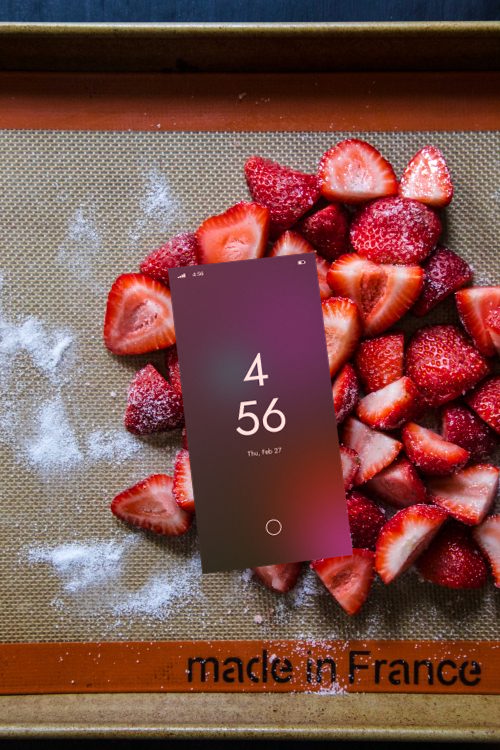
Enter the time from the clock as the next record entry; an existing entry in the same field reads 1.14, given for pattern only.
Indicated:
4.56
